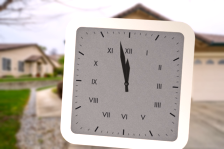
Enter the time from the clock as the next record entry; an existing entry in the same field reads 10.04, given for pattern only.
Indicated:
11.58
